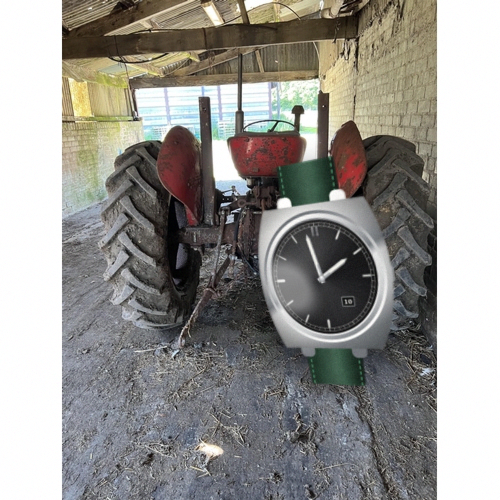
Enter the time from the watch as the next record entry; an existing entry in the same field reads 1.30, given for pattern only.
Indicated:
1.58
